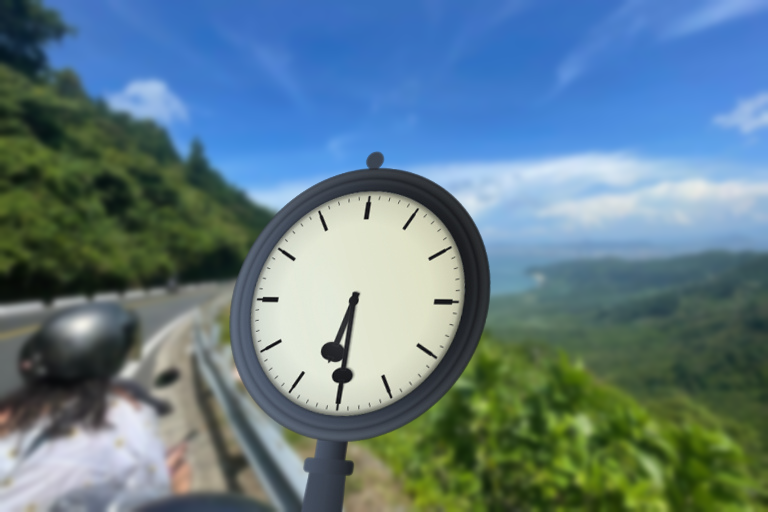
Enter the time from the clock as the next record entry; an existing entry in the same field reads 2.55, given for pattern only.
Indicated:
6.30
